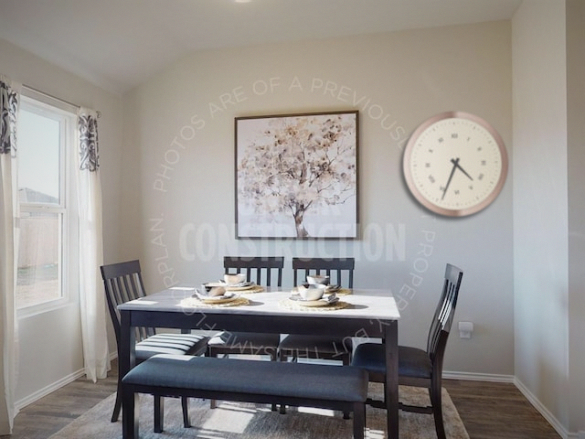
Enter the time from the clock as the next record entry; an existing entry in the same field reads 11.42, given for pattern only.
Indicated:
4.34
